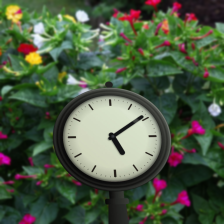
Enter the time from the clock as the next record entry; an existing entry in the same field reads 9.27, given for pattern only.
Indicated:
5.09
